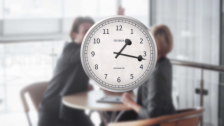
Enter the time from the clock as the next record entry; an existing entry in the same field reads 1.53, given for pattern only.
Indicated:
1.17
